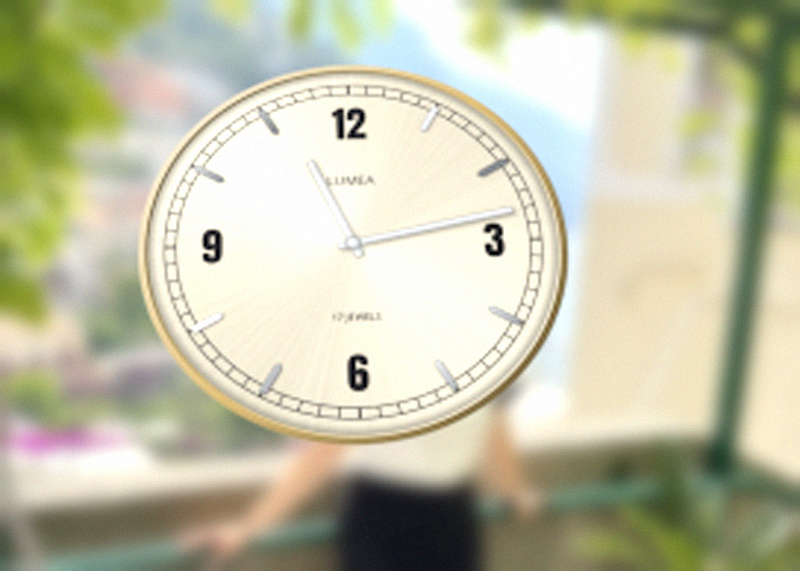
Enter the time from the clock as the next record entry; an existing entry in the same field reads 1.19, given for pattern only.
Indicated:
11.13
